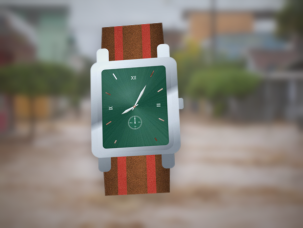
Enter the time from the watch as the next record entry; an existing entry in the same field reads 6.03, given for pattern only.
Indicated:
8.05
